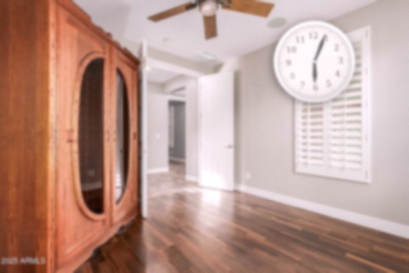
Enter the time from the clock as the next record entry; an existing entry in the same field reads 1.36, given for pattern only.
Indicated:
6.04
